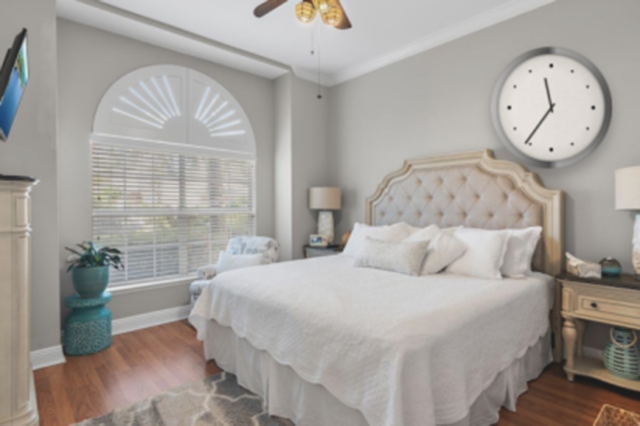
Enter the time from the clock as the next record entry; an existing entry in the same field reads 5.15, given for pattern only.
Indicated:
11.36
